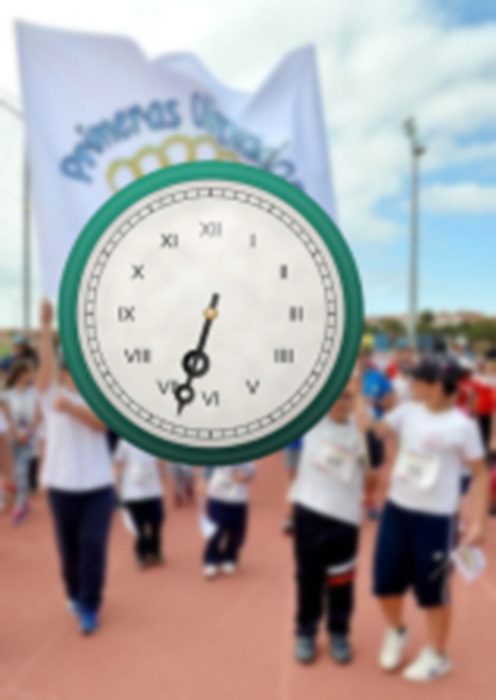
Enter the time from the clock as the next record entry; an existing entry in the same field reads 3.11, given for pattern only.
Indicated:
6.33
